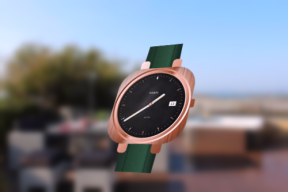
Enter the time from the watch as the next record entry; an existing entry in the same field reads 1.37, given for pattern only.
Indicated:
1.39
